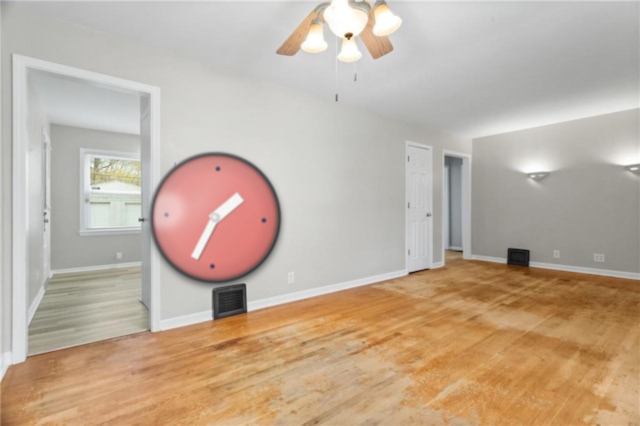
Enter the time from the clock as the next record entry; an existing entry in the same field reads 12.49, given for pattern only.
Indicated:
1.34
